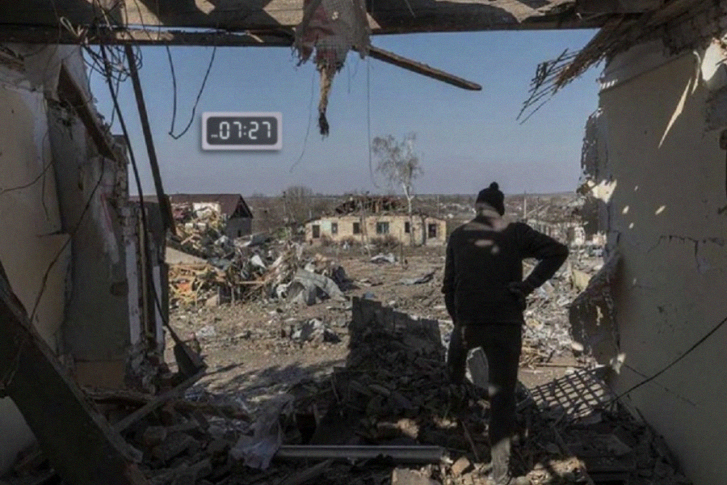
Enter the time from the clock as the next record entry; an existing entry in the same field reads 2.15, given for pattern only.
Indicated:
7.27
